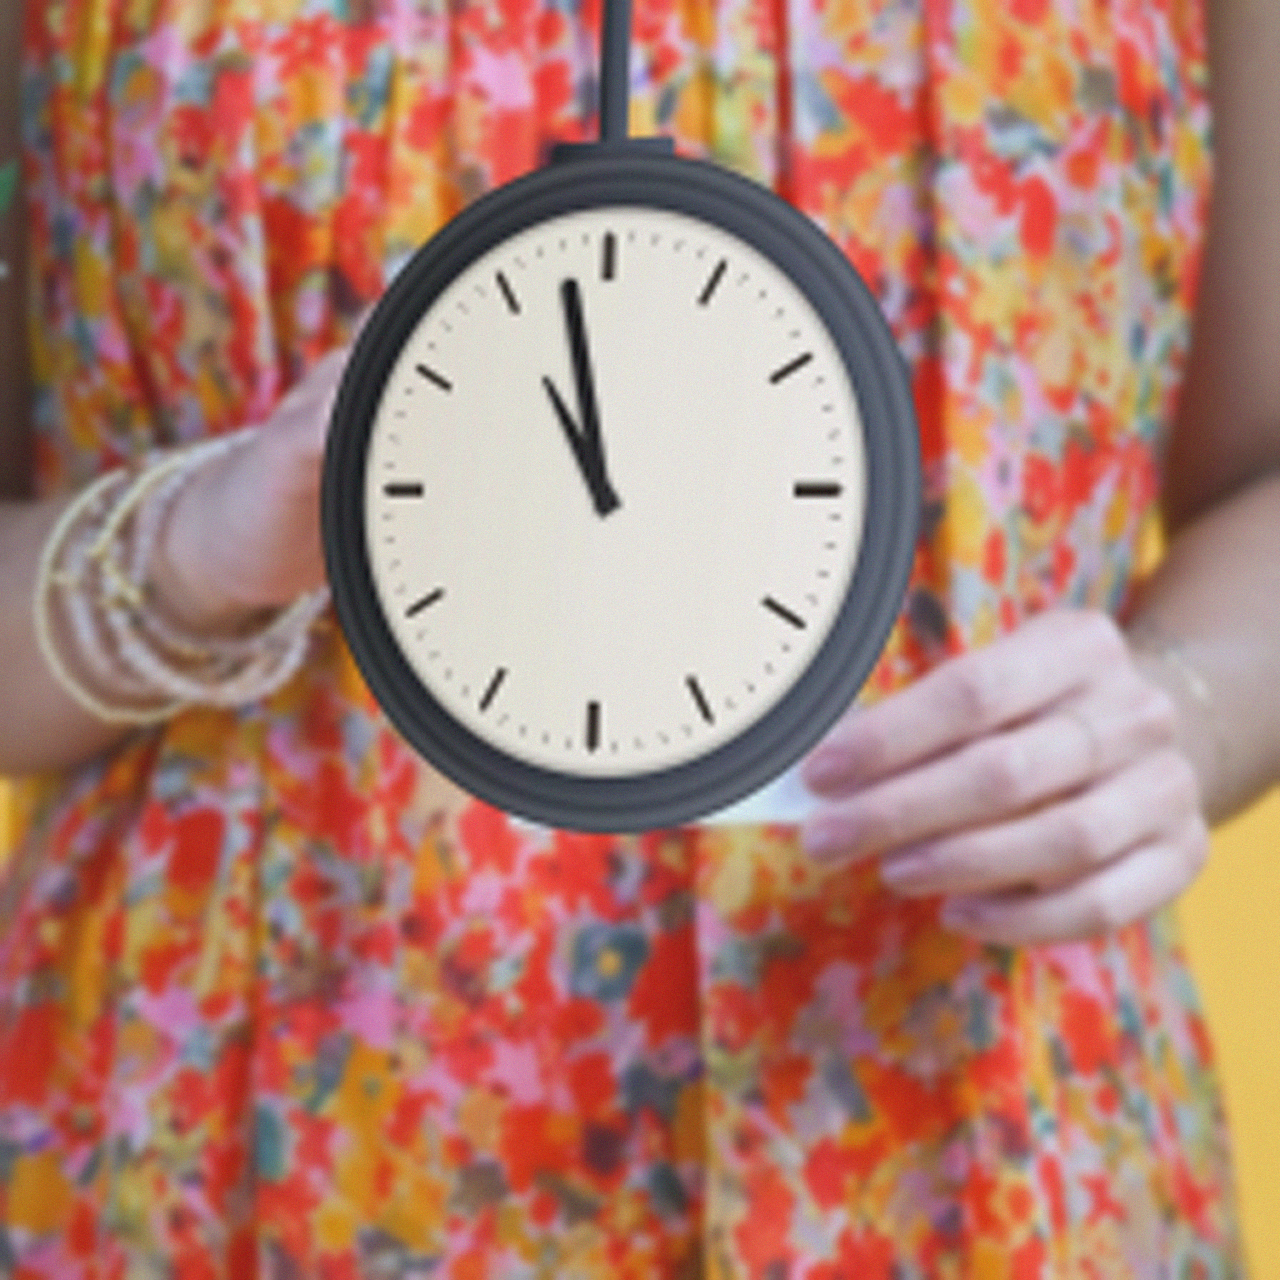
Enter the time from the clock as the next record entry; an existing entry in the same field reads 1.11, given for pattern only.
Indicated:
10.58
